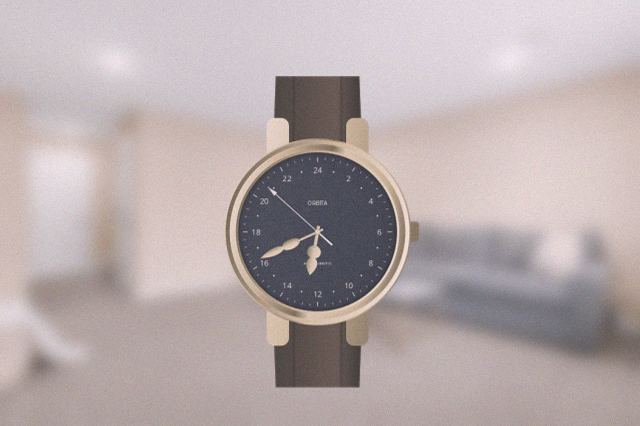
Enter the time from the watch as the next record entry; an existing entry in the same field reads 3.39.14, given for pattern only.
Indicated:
12.40.52
